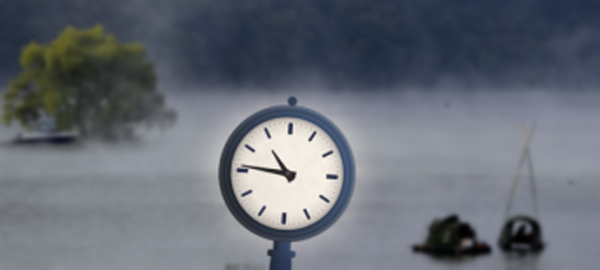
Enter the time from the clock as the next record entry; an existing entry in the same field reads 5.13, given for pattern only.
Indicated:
10.46
